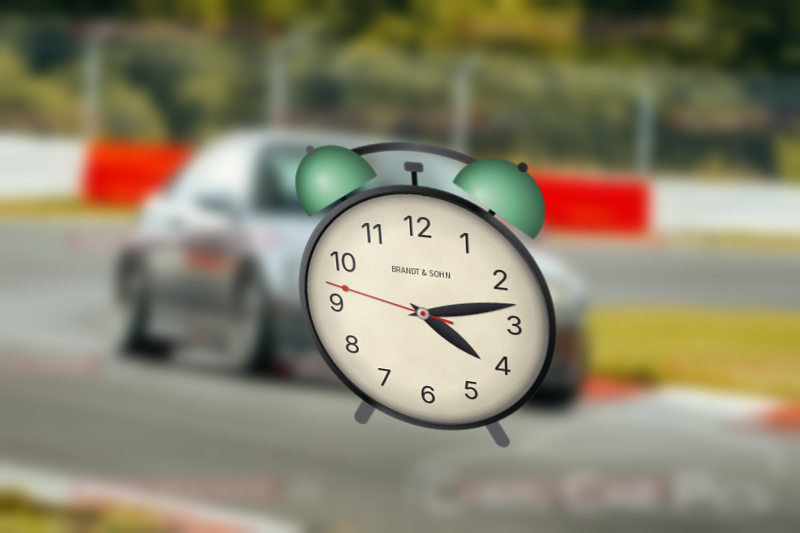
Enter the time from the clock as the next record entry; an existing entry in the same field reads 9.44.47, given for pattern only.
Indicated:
4.12.47
